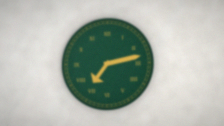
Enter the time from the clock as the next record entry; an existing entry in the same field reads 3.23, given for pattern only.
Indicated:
7.13
